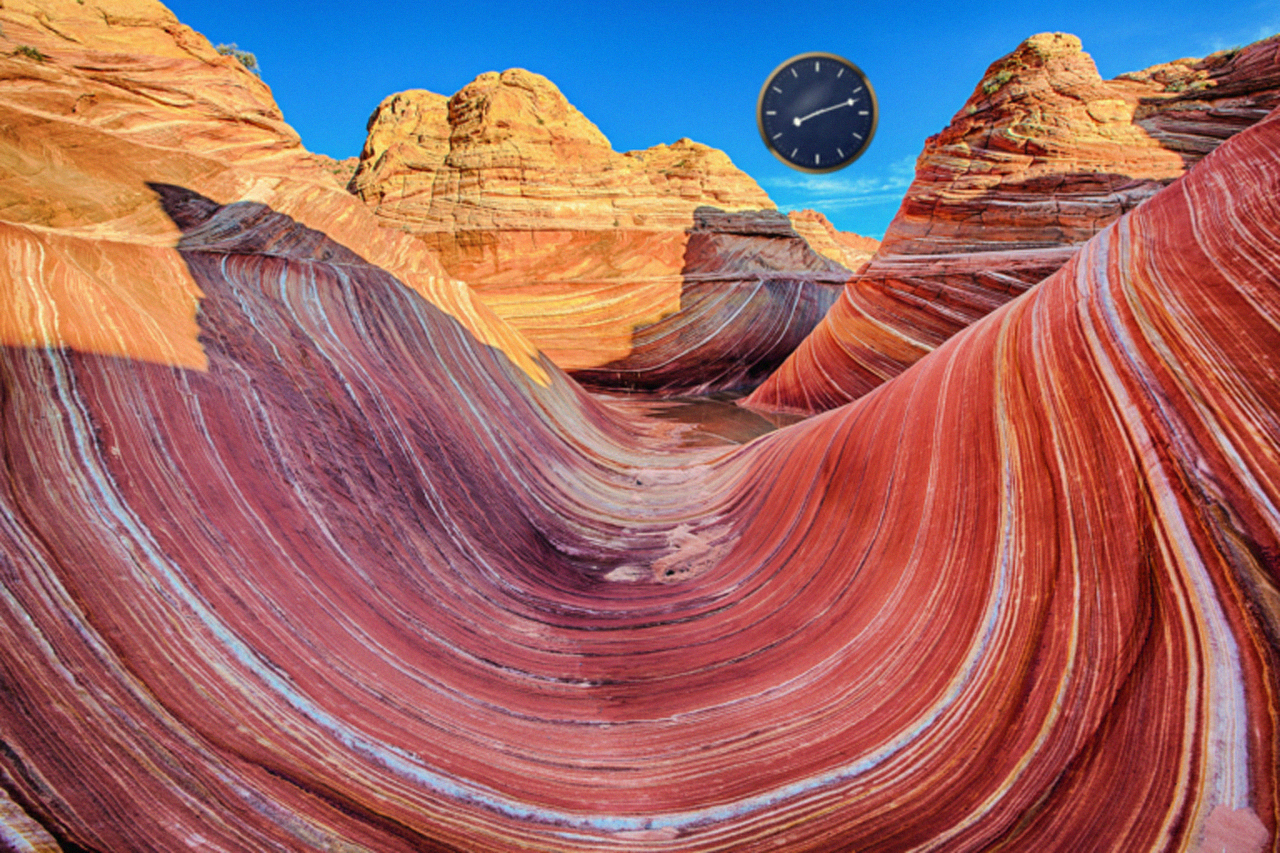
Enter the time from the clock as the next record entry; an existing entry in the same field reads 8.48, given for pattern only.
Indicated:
8.12
